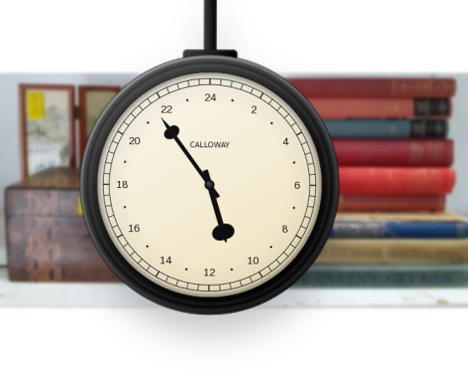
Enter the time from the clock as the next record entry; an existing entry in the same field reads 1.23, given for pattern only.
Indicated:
10.54
